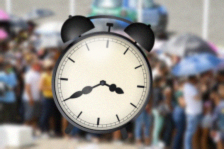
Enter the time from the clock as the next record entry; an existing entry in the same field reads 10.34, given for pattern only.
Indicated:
3.40
